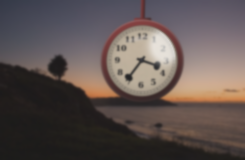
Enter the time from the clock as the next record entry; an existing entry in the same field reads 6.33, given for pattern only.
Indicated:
3.36
